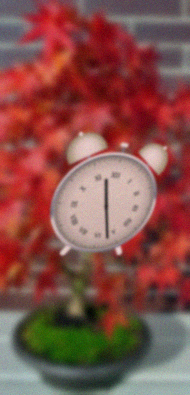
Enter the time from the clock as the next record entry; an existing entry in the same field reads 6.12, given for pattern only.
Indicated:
11.27
